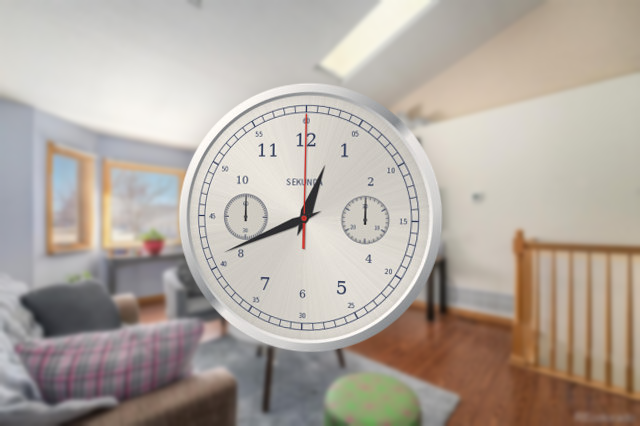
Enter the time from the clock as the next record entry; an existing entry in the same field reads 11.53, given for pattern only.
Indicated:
12.41
